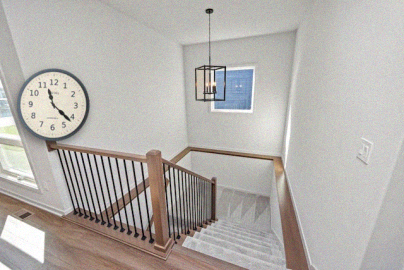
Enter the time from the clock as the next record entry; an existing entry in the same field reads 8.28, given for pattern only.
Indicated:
11.22
